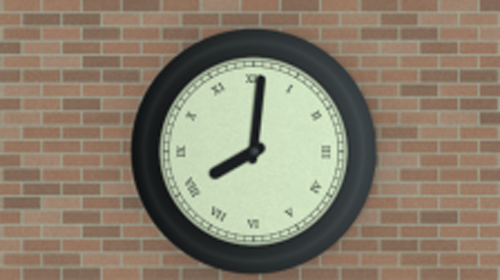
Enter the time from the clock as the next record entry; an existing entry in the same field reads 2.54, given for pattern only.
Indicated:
8.01
